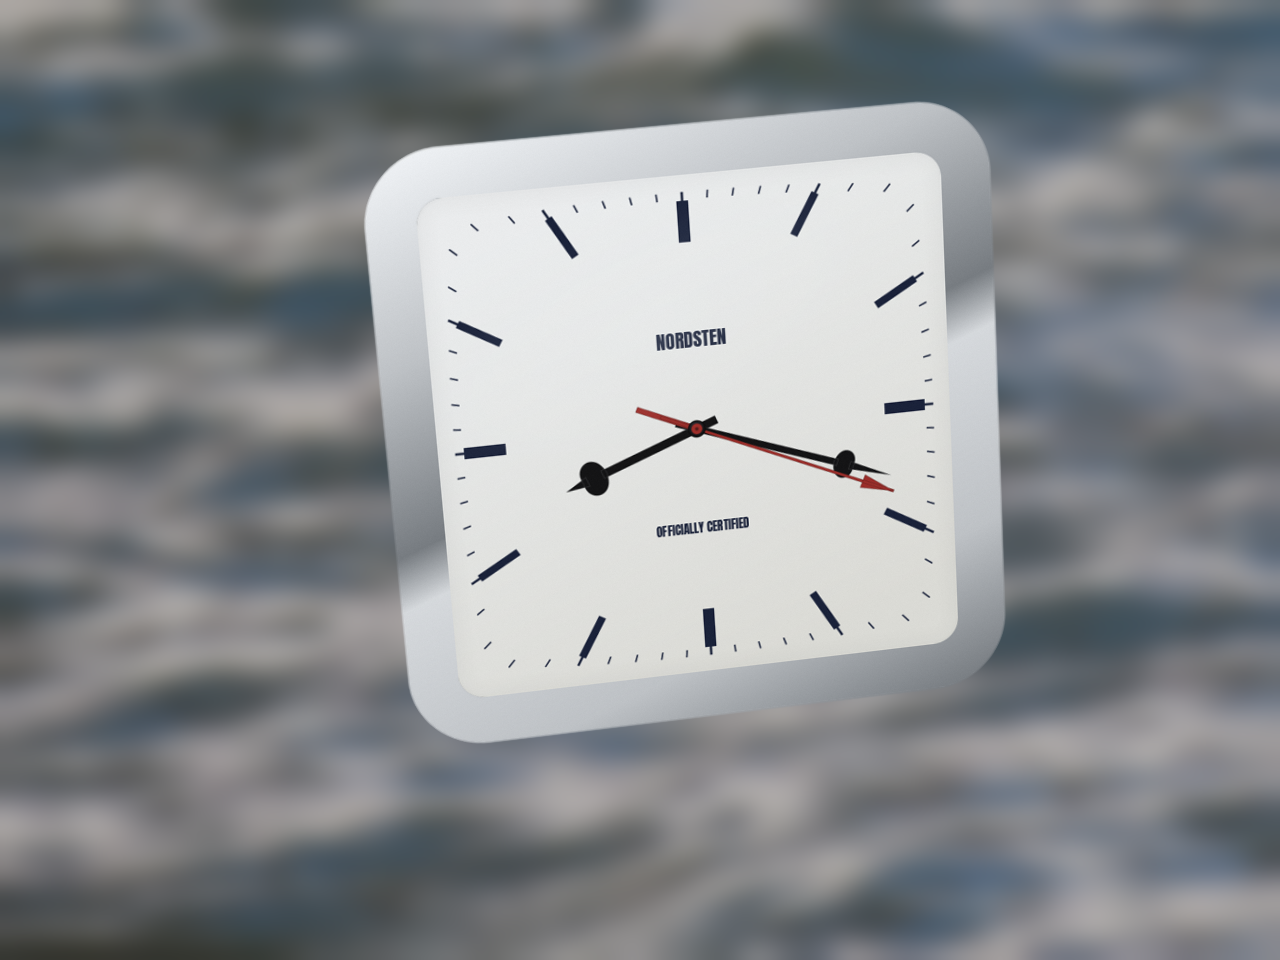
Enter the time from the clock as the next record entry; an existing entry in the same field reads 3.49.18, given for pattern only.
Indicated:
8.18.19
